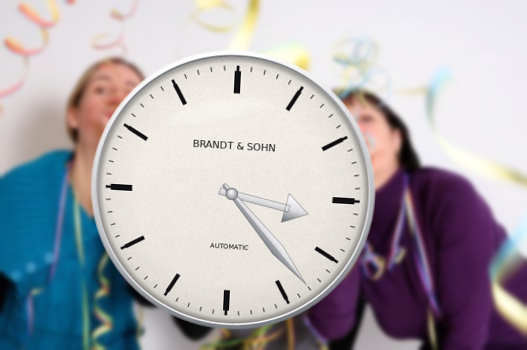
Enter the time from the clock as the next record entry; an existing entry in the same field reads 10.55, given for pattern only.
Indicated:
3.23
